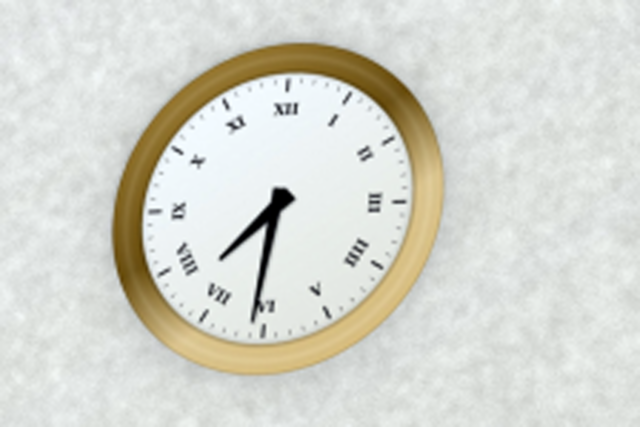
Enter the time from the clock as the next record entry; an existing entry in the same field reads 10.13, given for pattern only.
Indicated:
7.31
